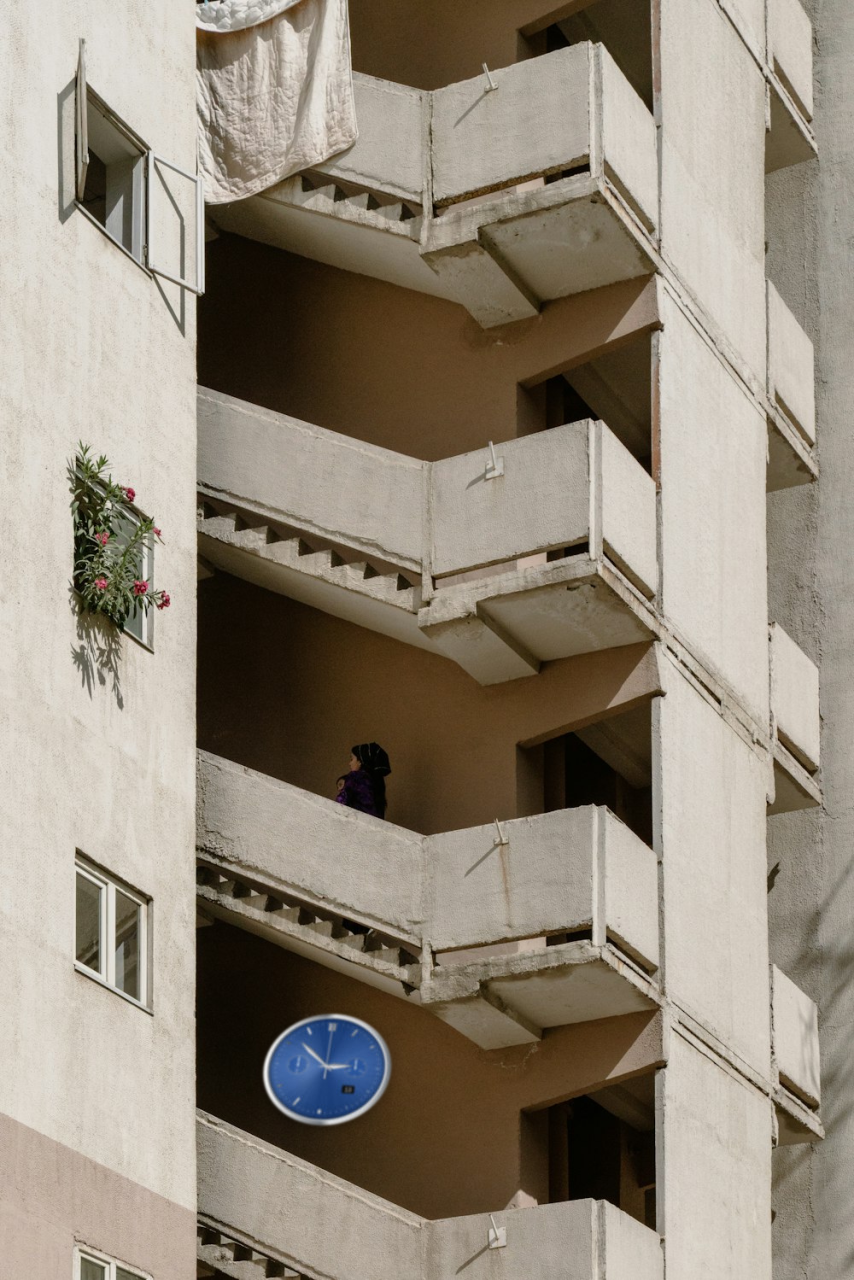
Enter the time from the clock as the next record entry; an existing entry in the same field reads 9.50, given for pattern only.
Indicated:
2.52
